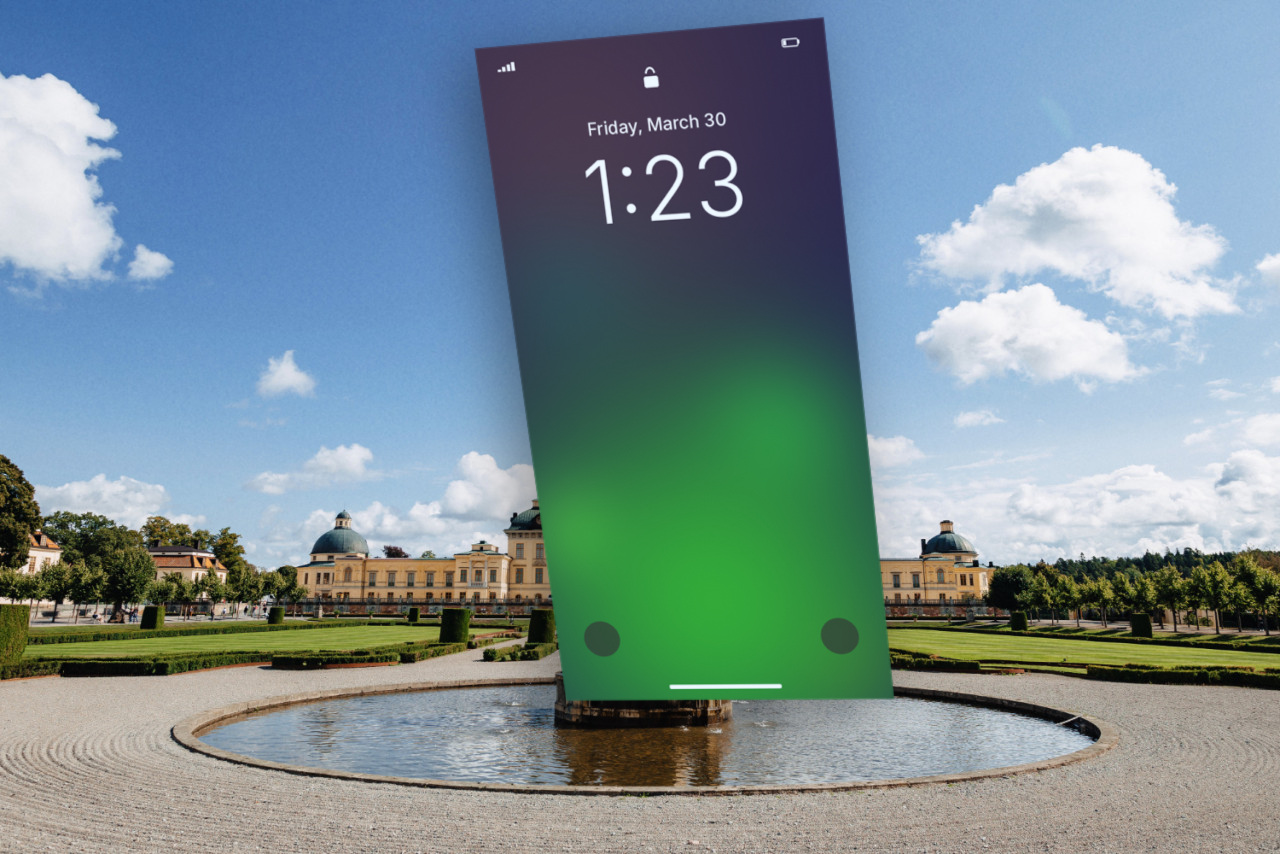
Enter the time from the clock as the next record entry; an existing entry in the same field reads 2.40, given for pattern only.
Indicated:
1.23
